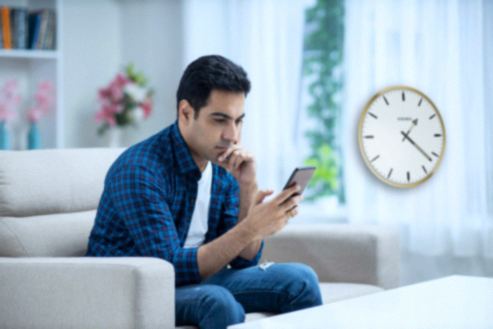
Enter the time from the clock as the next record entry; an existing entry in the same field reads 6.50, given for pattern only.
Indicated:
1.22
